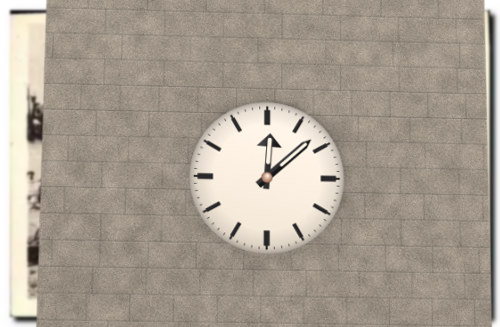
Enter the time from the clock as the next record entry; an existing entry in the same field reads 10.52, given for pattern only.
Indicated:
12.08
